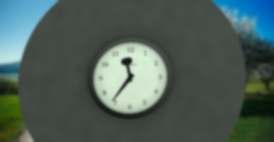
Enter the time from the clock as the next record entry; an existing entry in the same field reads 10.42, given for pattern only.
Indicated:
11.36
